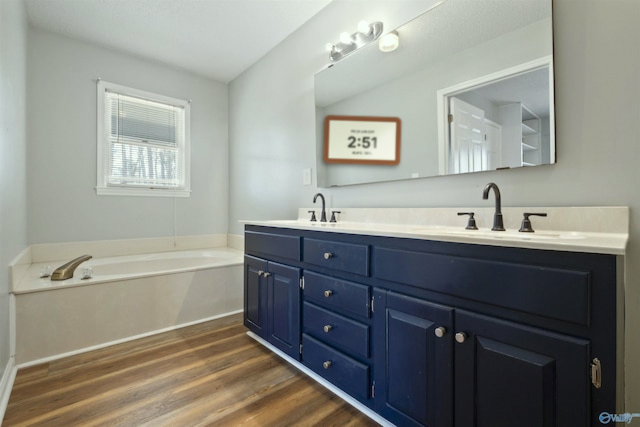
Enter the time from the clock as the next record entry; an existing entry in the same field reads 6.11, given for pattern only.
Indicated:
2.51
